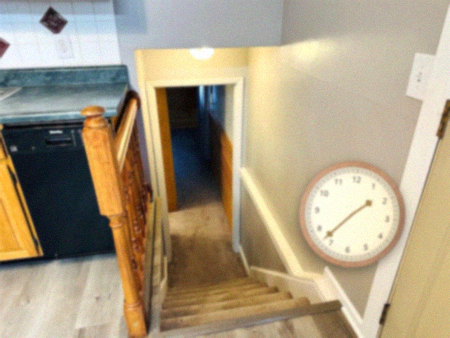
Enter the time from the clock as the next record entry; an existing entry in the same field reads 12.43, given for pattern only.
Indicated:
1.37
